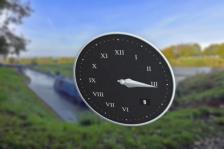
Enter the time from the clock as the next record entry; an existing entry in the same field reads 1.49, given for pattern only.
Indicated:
3.16
